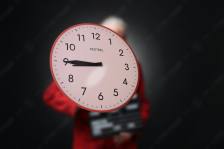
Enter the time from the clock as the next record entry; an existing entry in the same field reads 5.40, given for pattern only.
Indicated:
8.45
